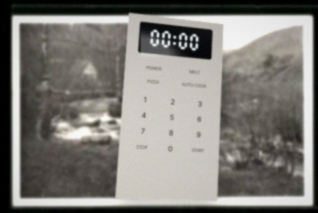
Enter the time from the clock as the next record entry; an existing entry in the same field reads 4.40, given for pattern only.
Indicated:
0.00
